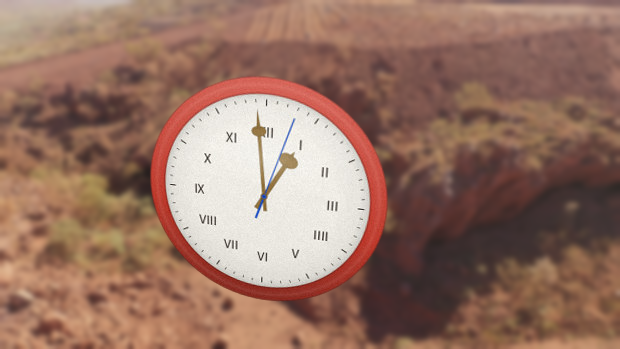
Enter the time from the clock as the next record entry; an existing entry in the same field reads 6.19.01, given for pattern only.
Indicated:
12.59.03
